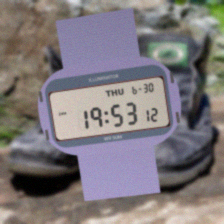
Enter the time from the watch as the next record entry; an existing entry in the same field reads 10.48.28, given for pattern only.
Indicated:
19.53.12
